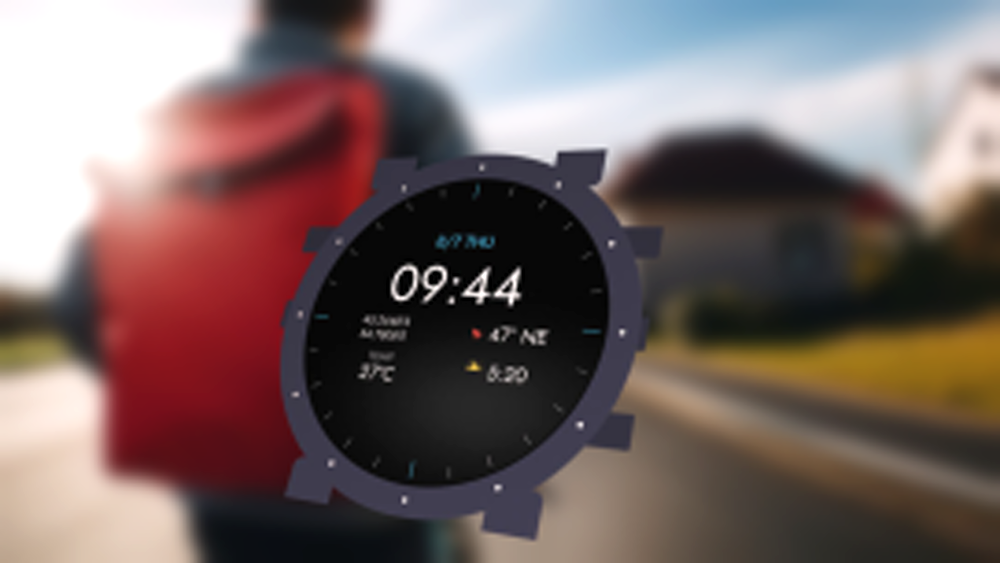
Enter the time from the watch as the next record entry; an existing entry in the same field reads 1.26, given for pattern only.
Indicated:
9.44
